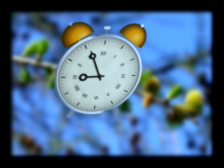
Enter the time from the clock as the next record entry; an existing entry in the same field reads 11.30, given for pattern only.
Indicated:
8.56
